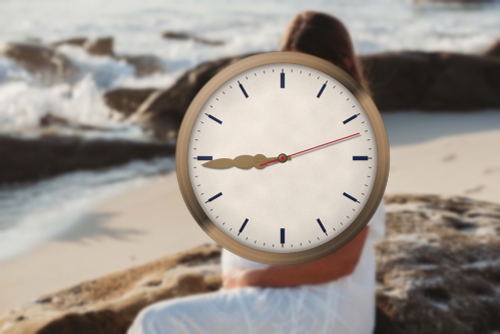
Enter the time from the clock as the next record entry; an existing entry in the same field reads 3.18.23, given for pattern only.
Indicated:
8.44.12
